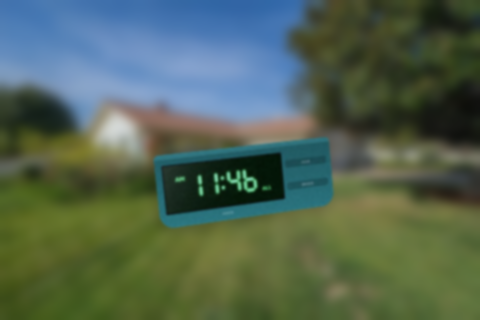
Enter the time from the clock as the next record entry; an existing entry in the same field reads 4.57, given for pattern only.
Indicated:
11.46
